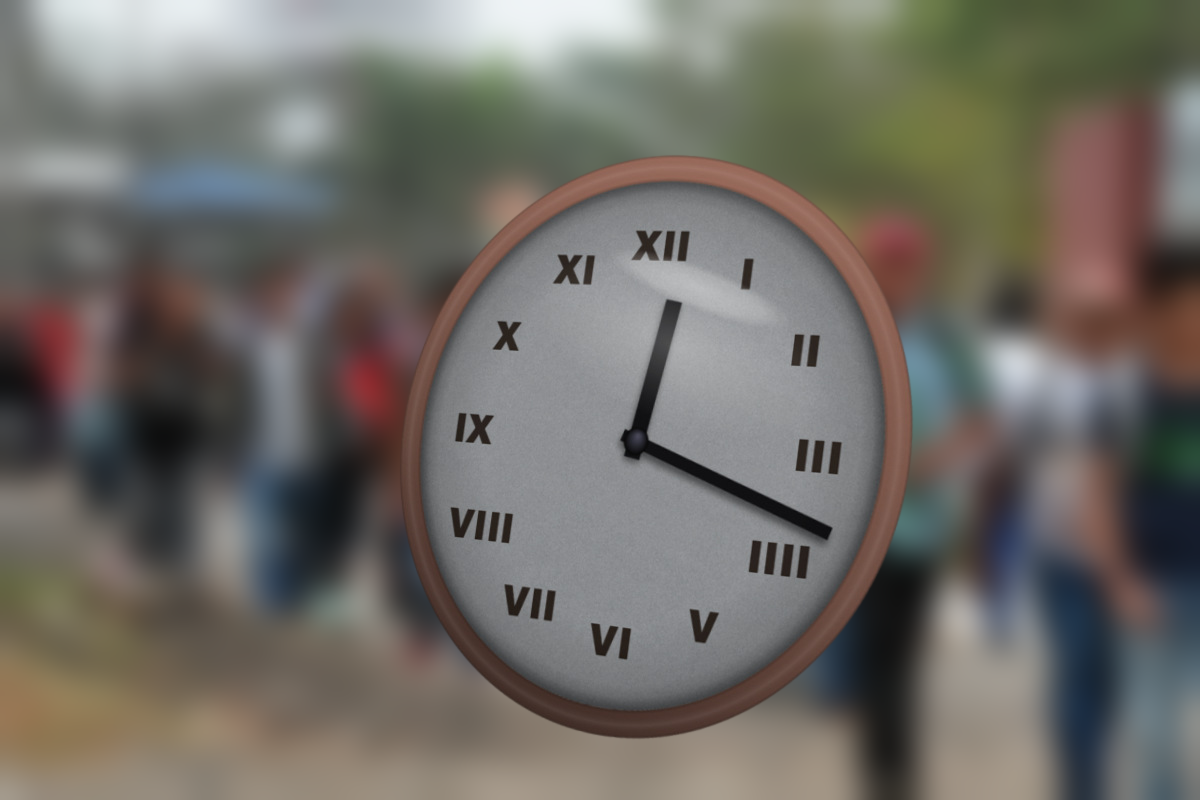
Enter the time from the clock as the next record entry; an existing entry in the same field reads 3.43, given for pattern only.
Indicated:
12.18
